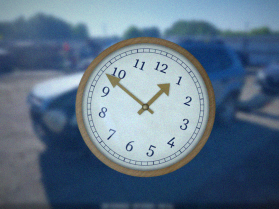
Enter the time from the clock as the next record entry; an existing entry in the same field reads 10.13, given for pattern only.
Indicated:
12.48
